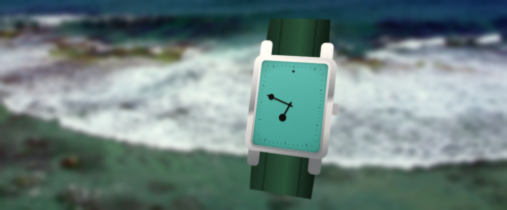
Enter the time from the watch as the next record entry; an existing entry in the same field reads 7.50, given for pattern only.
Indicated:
6.48
